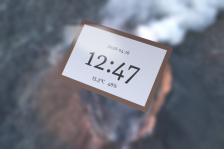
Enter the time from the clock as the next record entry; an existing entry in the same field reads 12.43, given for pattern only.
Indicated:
12.47
